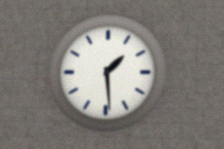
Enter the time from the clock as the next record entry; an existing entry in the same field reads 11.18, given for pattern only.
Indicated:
1.29
